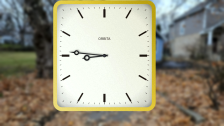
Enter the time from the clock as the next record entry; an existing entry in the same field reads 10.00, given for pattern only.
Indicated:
8.46
